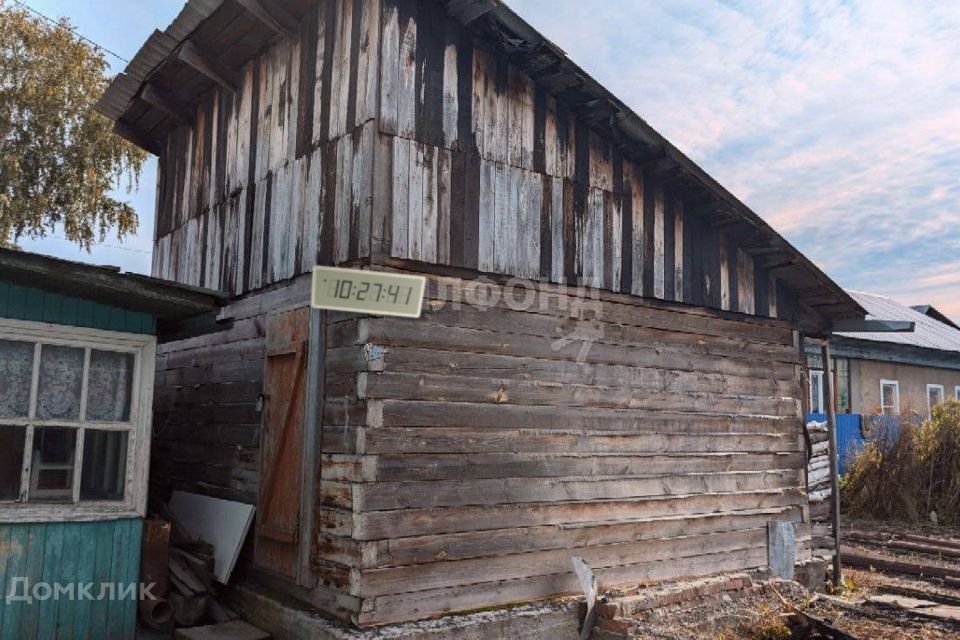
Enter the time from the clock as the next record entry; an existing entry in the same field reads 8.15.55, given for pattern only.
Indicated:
10.27.41
